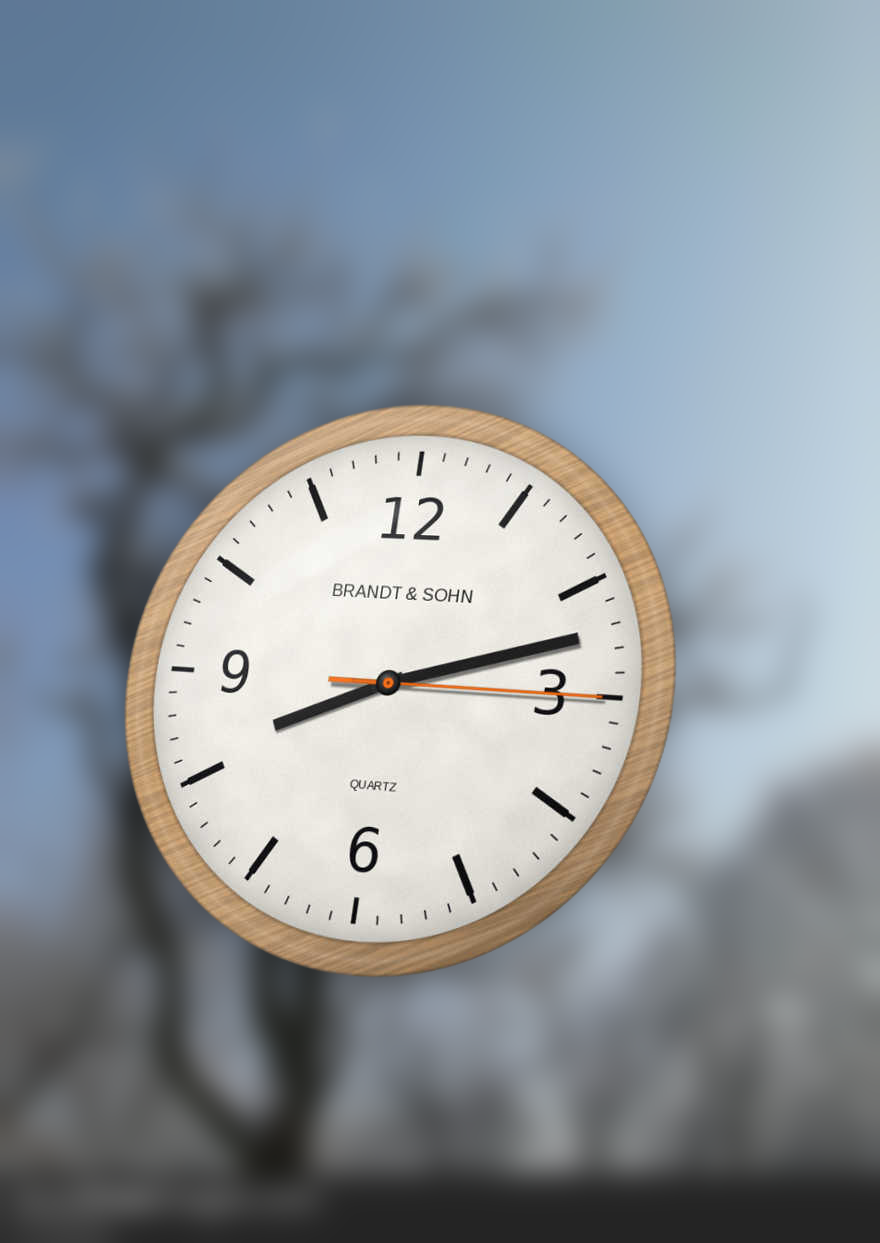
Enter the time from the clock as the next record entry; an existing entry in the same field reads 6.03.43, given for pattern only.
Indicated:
8.12.15
